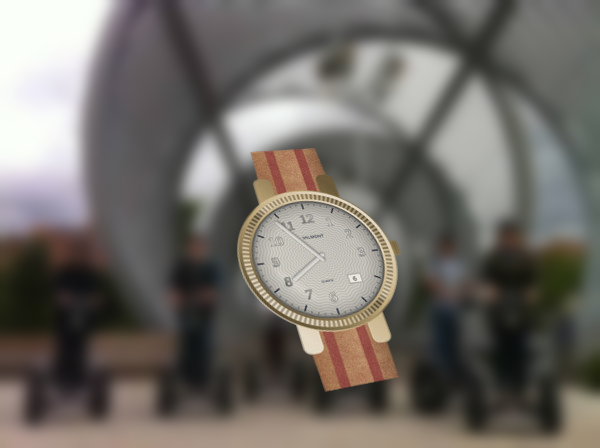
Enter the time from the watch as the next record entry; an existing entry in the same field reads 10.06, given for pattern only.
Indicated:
7.54
